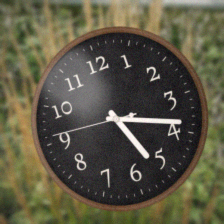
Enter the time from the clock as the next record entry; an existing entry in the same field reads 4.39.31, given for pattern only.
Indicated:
5.18.46
